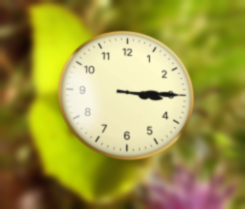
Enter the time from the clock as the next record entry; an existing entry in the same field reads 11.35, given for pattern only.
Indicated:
3.15
